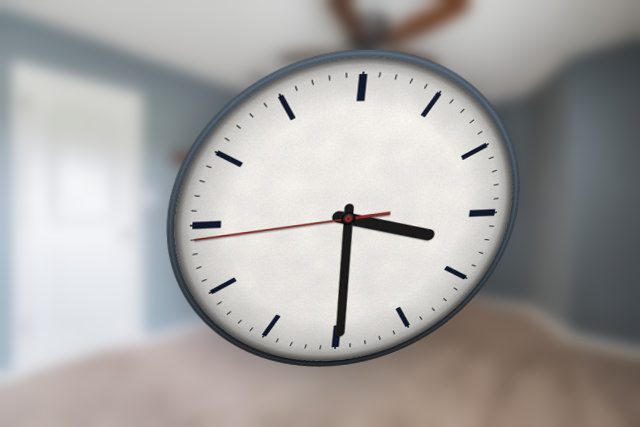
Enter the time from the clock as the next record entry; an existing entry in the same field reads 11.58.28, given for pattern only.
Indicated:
3.29.44
